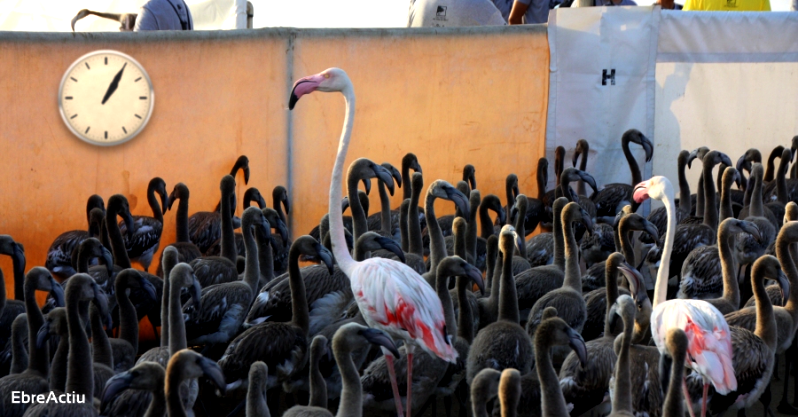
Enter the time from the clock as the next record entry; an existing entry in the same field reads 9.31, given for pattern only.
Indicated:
1.05
